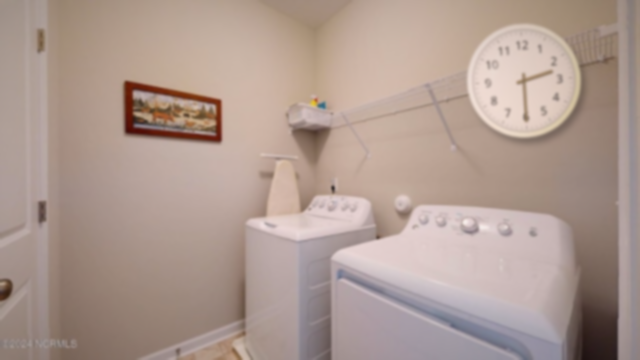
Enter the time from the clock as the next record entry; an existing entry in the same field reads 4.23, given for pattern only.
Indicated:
2.30
